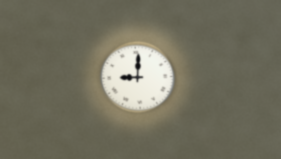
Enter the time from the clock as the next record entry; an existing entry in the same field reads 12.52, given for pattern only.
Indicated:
9.01
